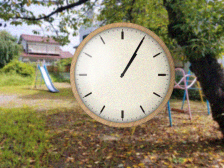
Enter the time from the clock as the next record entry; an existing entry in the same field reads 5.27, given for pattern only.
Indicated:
1.05
